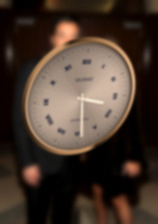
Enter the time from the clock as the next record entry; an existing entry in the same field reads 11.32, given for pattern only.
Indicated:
3.29
